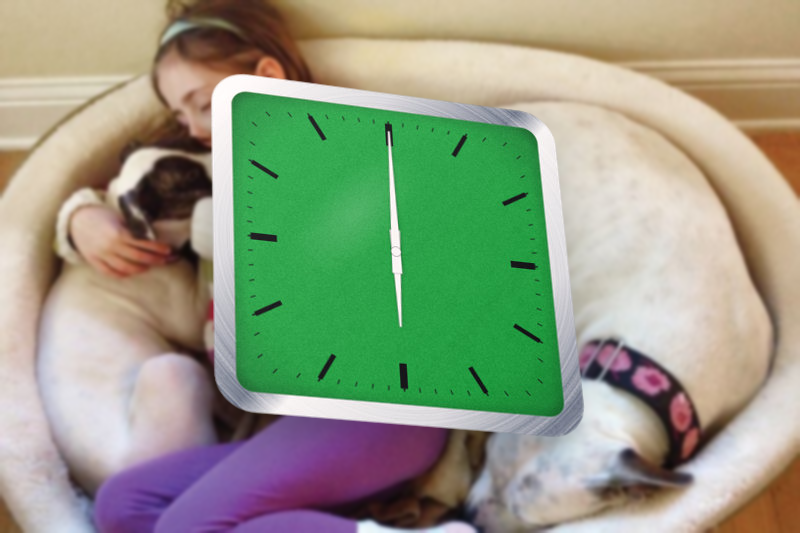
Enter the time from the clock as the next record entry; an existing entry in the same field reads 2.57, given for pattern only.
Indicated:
6.00
